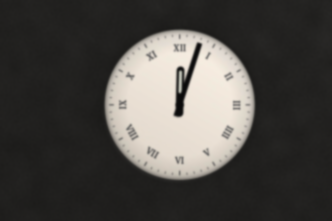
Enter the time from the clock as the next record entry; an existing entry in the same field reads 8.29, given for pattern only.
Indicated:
12.03
